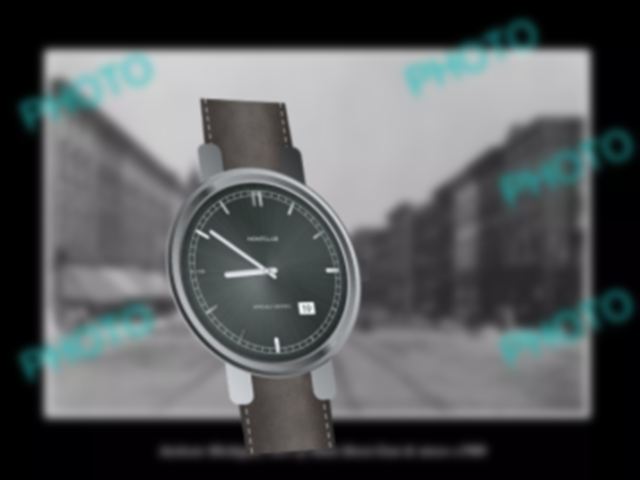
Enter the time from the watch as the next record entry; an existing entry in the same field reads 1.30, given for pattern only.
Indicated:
8.51
